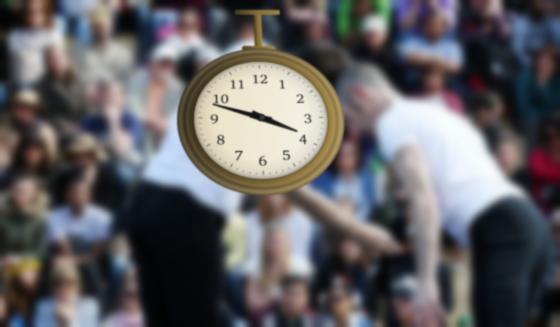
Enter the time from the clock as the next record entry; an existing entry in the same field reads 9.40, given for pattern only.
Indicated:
3.48
